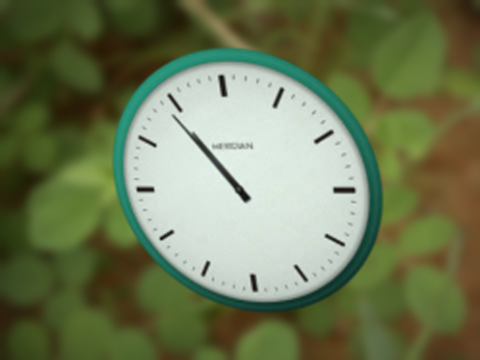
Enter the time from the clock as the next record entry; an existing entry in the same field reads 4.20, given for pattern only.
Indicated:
10.54
